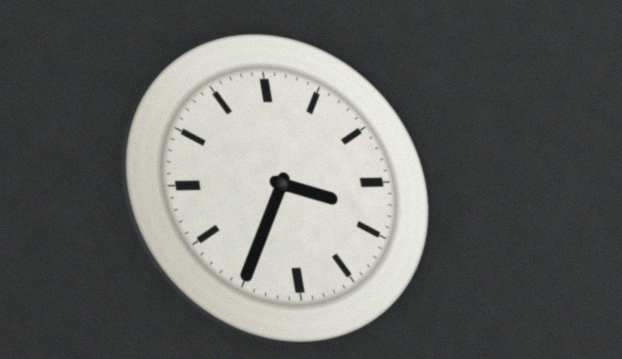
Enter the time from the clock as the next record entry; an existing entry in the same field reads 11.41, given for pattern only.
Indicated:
3.35
